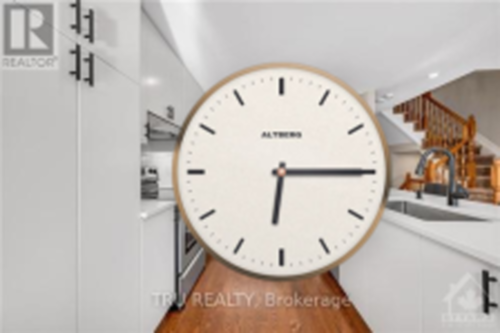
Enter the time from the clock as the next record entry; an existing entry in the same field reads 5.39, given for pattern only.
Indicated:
6.15
